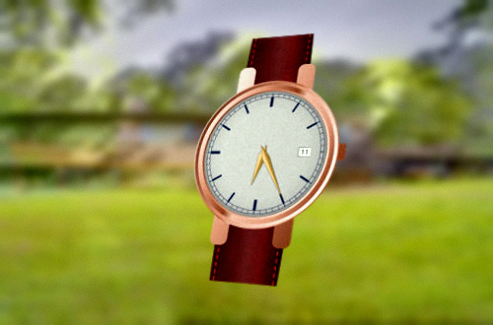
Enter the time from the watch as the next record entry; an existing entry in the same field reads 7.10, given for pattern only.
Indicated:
6.25
